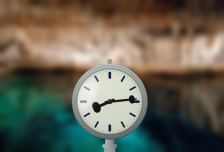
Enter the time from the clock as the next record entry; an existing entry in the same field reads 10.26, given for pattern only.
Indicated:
8.14
